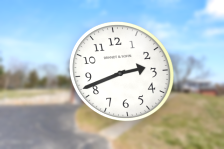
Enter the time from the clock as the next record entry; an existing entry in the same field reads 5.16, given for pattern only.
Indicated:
2.42
